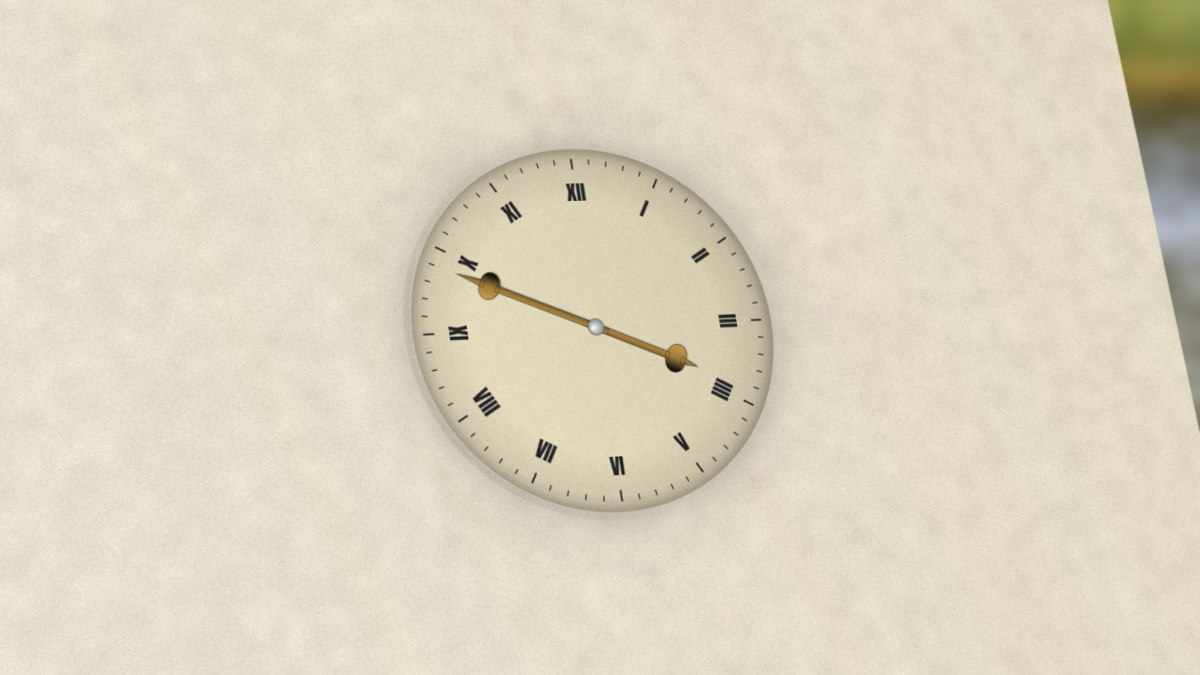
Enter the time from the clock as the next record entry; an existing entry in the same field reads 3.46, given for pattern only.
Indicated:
3.49
